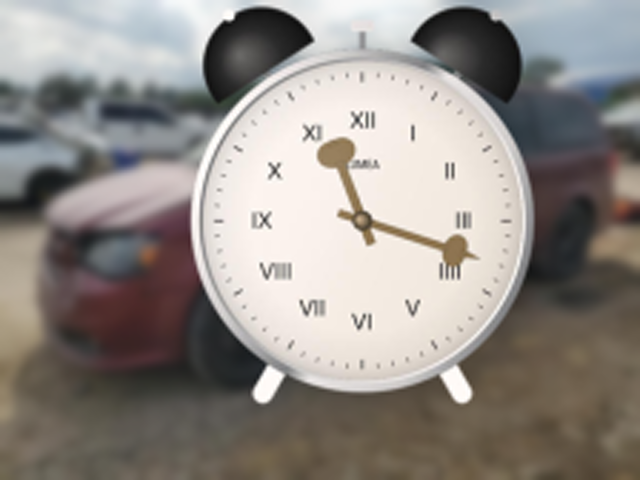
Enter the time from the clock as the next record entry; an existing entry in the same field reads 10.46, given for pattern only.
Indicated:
11.18
